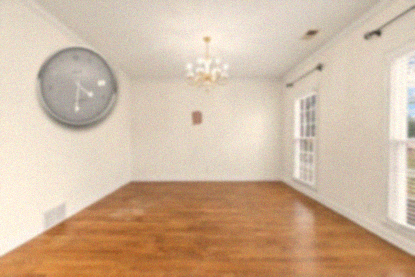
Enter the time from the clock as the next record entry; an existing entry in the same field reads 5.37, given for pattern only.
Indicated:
4.32
